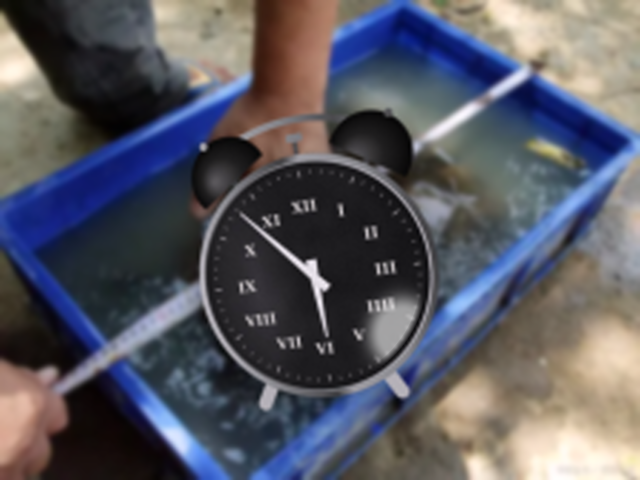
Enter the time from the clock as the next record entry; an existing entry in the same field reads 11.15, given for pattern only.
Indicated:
5.53
